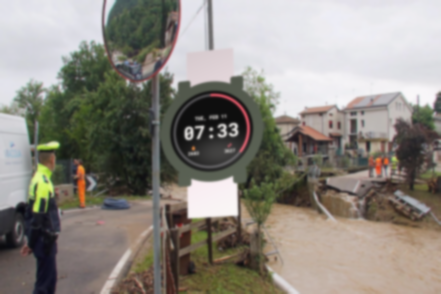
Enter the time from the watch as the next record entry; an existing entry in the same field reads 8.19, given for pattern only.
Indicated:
7.33
